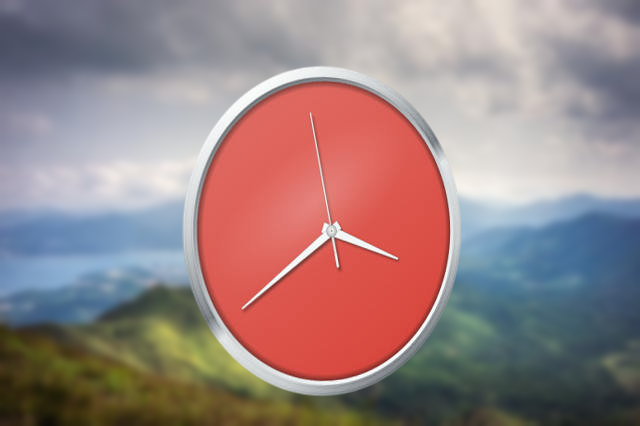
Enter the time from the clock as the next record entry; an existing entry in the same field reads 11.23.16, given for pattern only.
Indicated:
3.38.58
